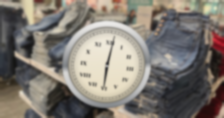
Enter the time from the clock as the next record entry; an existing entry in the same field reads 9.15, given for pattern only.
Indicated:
6.01
